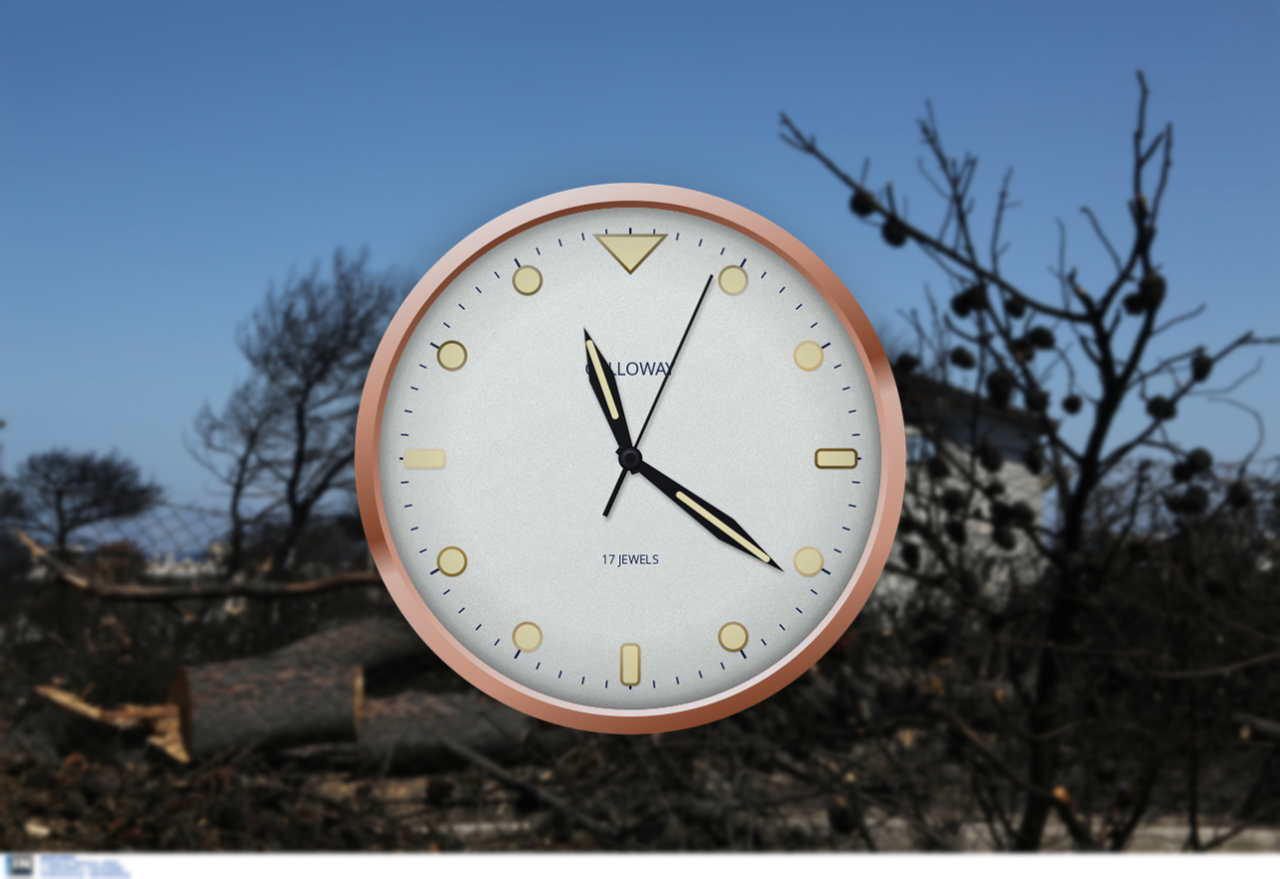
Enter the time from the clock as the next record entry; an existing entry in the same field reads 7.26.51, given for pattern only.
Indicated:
11.21.04
